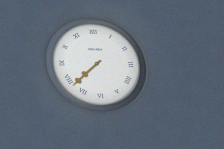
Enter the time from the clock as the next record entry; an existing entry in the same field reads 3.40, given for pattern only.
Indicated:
7.38
